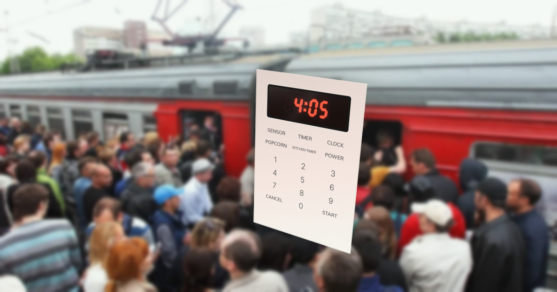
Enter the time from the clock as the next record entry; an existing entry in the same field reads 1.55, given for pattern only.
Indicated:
4.05
